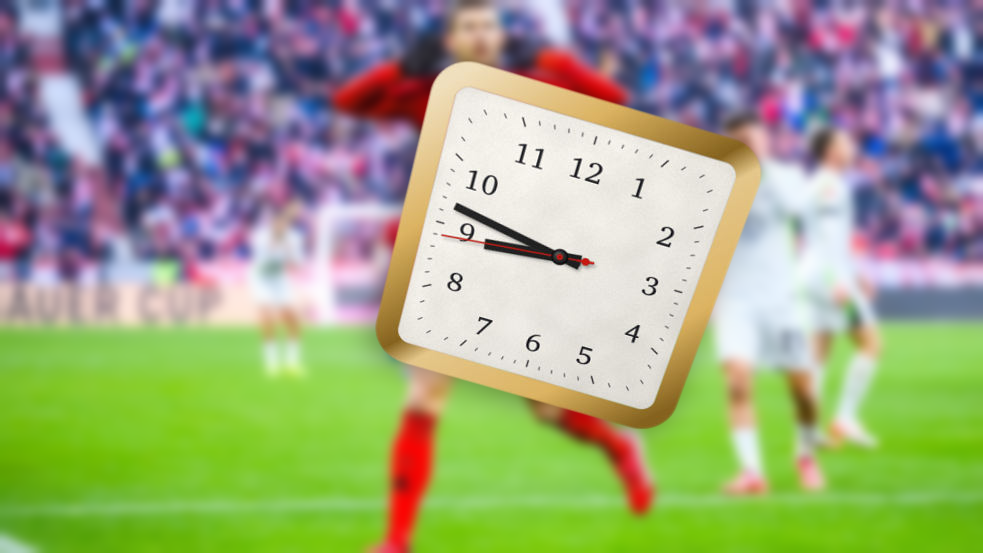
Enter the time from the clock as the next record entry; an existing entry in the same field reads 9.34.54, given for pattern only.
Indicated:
8.46.44
